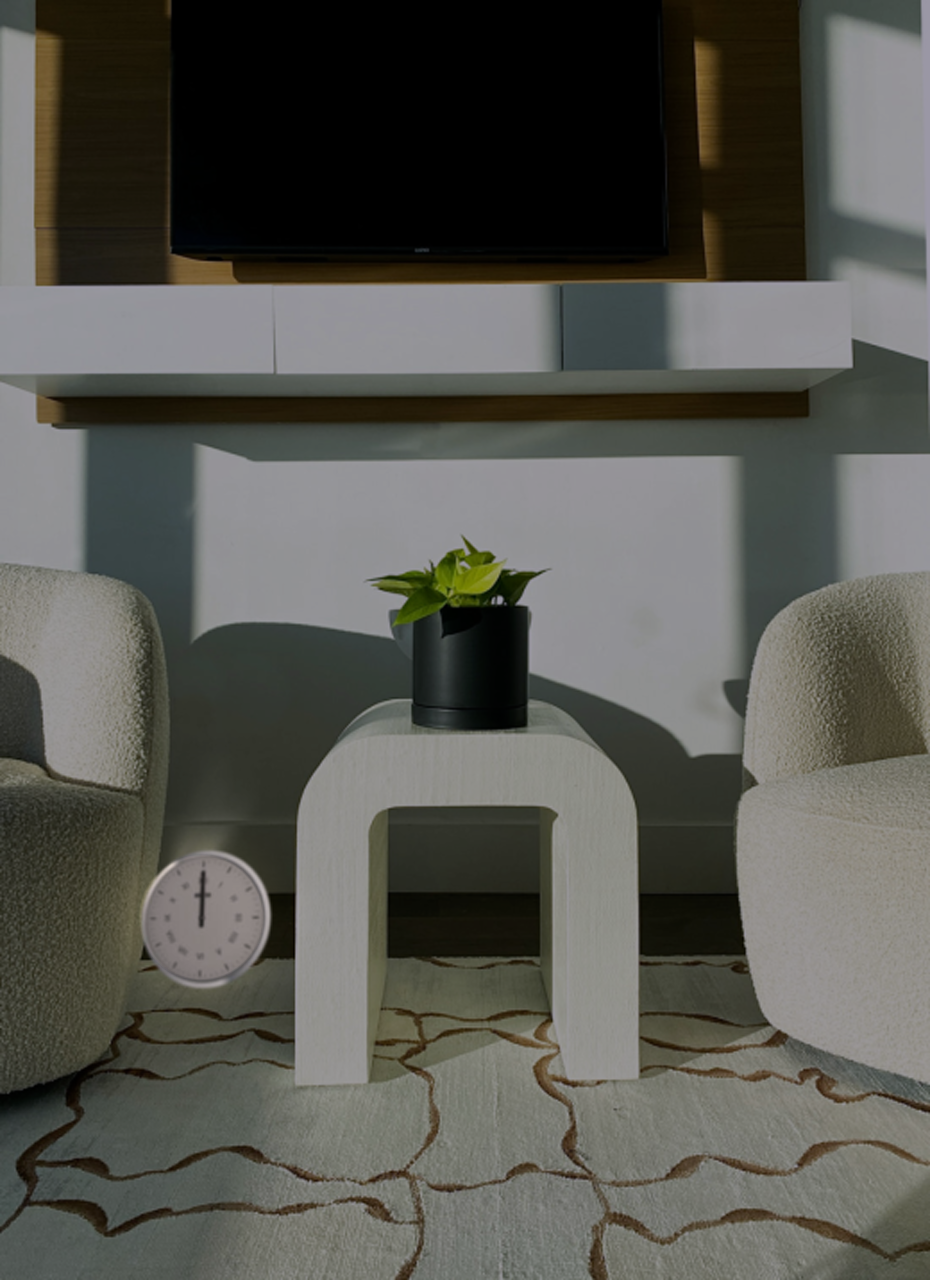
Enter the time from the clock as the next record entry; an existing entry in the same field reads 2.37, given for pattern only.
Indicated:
12.00
